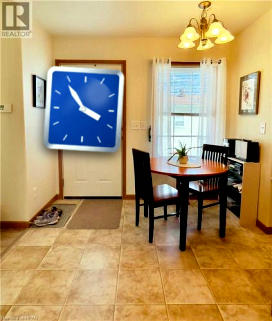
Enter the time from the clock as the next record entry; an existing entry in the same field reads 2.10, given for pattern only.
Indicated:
3.54
